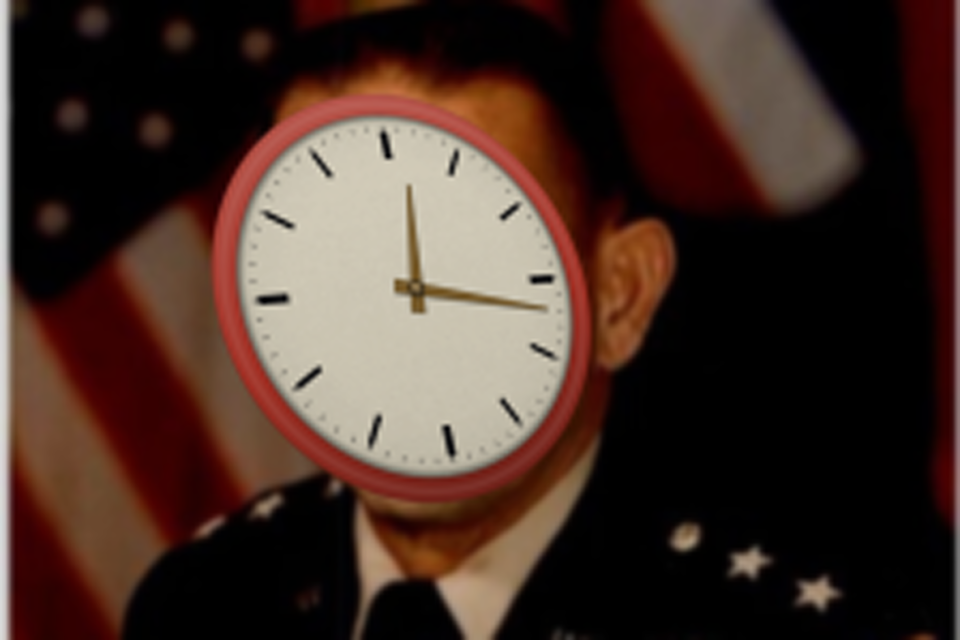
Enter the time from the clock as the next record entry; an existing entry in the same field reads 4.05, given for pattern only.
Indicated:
12.17
